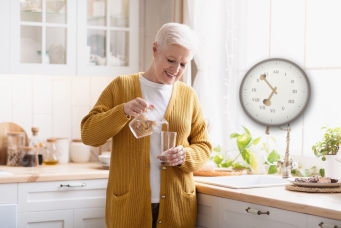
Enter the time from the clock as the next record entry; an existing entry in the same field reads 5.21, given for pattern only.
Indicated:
6.53
